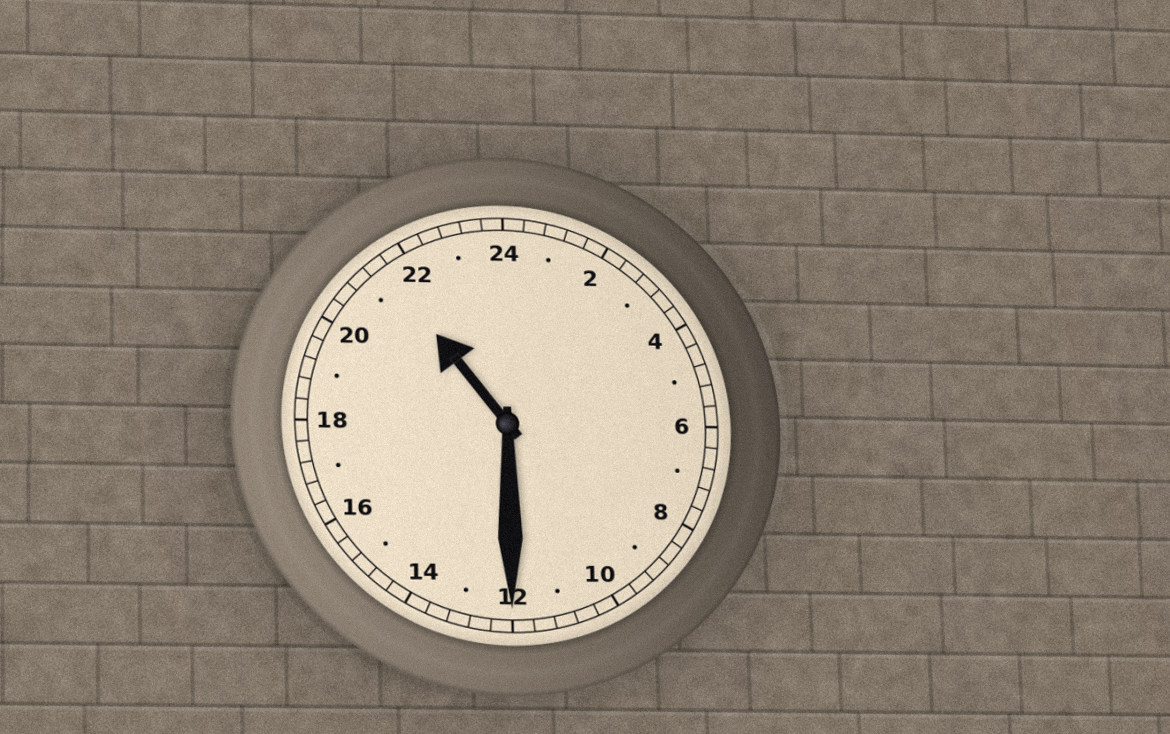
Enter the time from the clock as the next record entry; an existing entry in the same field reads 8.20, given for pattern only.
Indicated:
21.30
